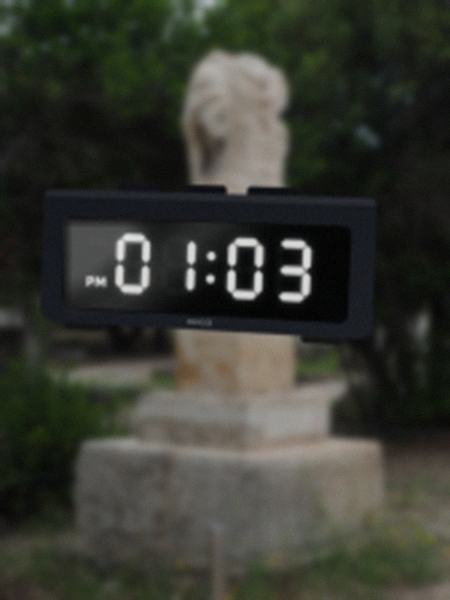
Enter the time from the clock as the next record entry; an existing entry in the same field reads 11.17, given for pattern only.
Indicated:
1.03
